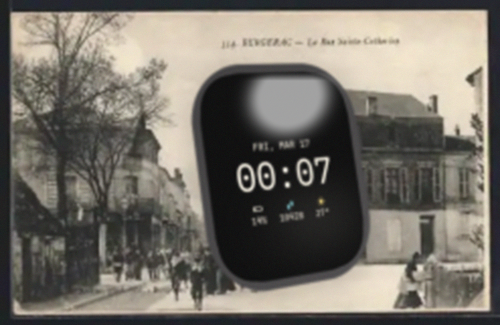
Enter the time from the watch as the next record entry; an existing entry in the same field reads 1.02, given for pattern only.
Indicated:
0.07
